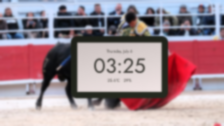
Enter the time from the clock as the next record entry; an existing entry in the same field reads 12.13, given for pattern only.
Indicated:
3.25
